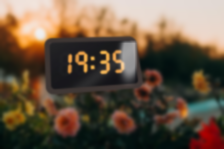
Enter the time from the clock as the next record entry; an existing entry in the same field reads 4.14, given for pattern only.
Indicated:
19.35
